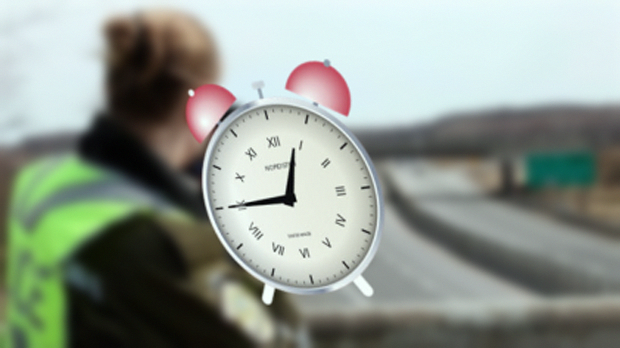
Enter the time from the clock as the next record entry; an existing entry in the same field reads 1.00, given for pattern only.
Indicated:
12.45
